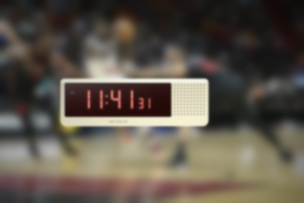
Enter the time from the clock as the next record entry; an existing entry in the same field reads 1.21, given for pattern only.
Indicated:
11.41
